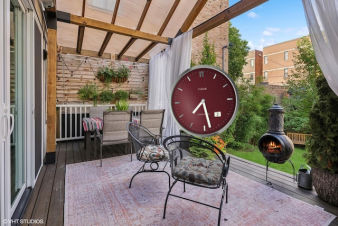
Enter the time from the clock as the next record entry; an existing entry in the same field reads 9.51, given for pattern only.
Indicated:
7.28
